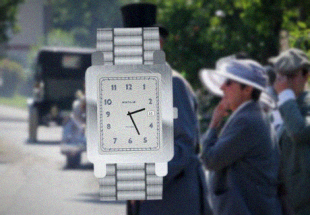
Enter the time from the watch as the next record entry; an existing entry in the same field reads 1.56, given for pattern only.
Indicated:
2.26
